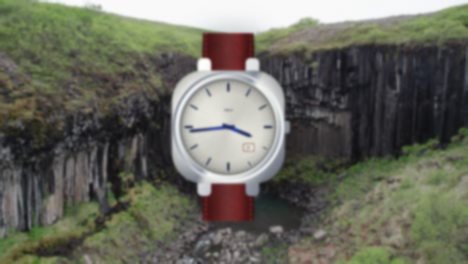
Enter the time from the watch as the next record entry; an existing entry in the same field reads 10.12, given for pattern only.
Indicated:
3.44
